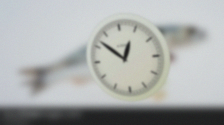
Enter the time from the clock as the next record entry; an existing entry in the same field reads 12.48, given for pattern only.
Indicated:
12.52
